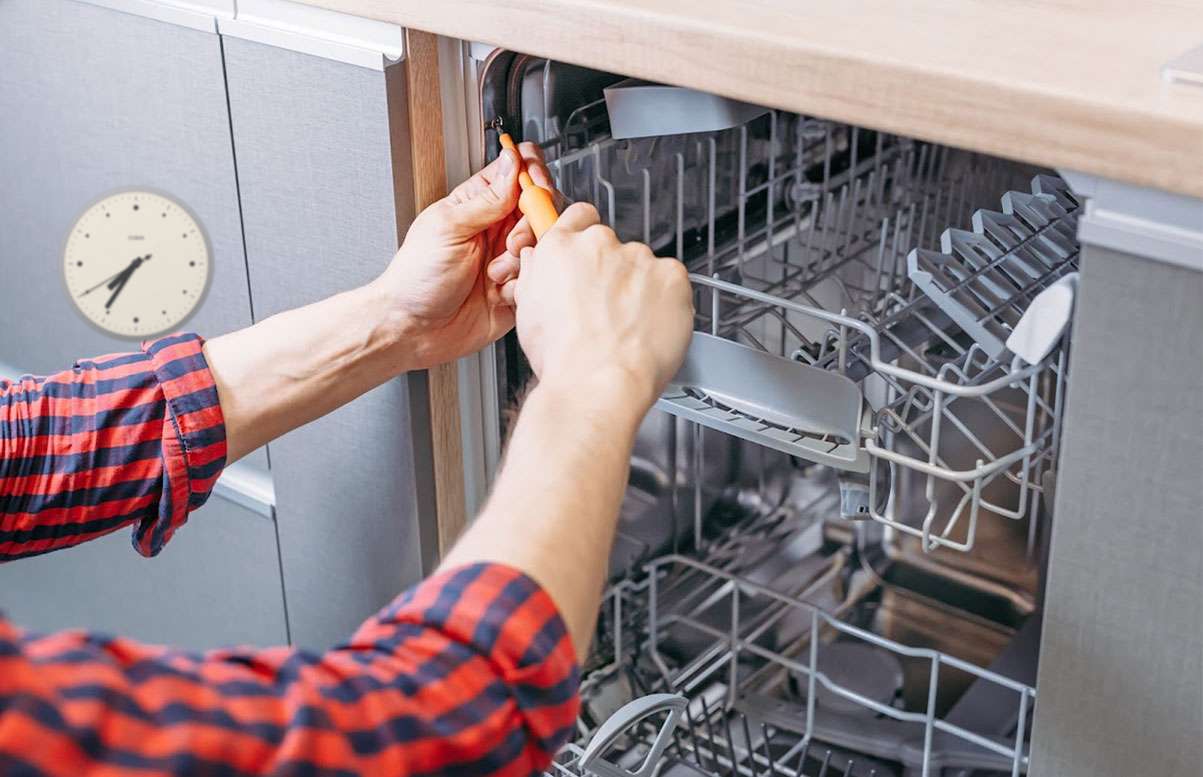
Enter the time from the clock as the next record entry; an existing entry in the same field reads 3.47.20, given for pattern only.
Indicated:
7.35.40
